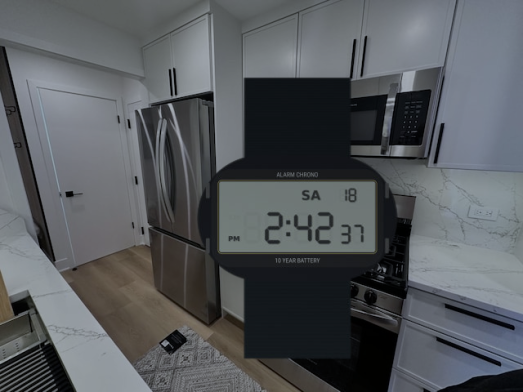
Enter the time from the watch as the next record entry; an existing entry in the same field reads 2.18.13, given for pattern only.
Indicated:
2.42.37
